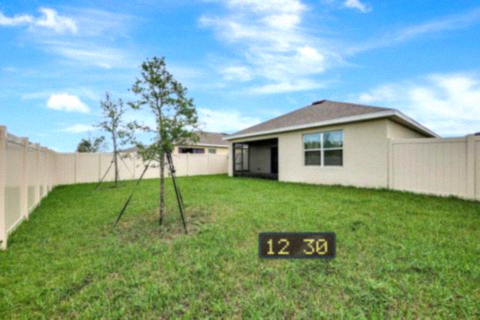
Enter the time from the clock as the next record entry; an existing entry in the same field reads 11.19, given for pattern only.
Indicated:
12.30
